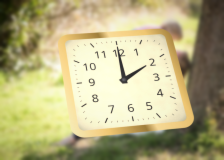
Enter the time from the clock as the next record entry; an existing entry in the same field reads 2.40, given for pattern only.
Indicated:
2.00
